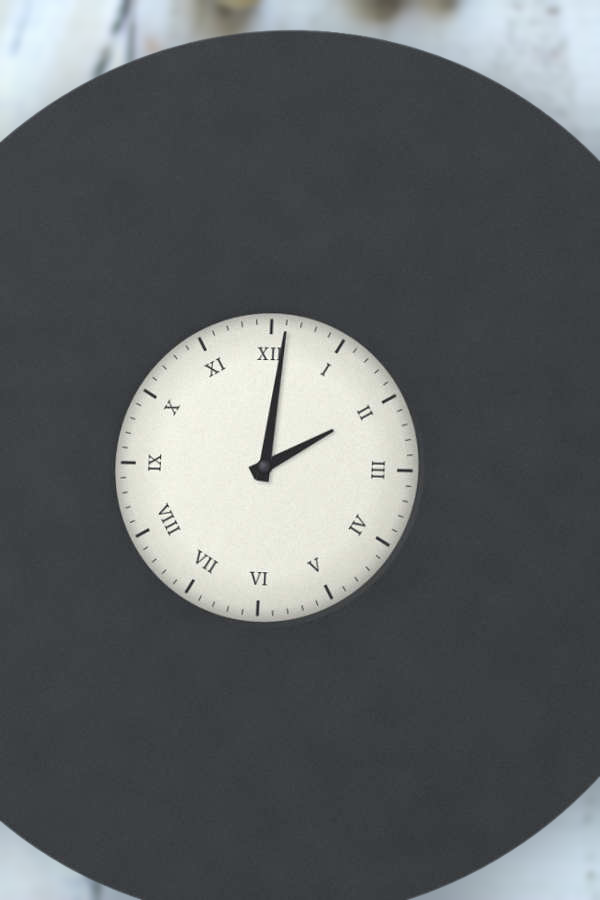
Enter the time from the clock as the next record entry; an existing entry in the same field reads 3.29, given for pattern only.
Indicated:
2.01
